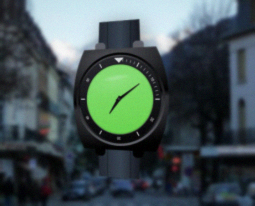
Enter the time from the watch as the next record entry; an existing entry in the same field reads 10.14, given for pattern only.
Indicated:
7.09
